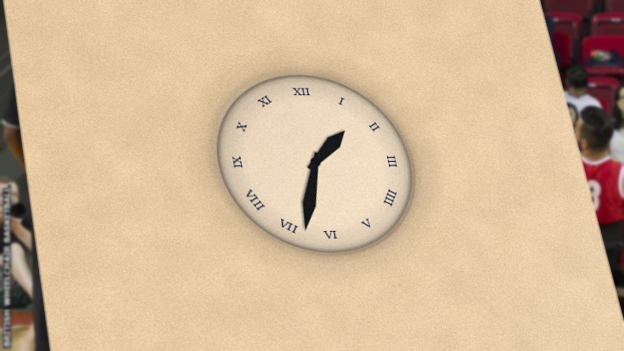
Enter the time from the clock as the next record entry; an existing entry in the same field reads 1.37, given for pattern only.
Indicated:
1.33
